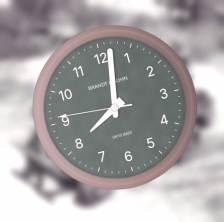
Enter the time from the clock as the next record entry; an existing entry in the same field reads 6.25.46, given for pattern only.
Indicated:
8.01.46
